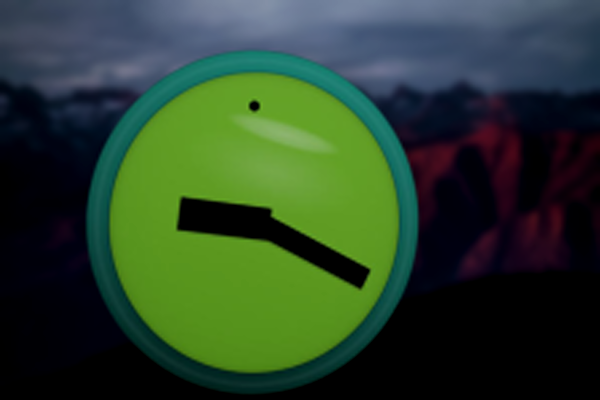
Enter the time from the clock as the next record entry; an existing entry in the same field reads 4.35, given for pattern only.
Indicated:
9.20
